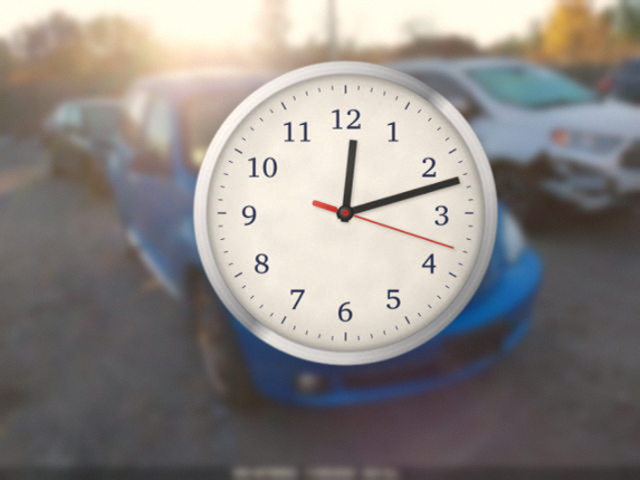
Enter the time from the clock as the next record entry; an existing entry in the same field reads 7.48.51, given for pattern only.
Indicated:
12.12.18
